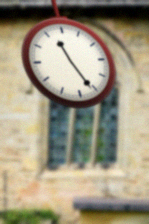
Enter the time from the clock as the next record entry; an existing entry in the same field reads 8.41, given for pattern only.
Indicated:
11.26
